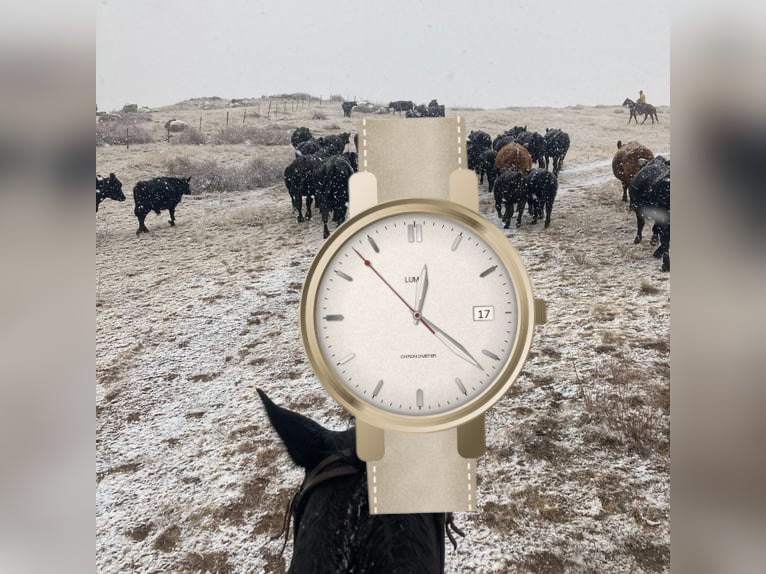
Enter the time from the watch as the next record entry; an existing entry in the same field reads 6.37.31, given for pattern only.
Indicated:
12.21.53
